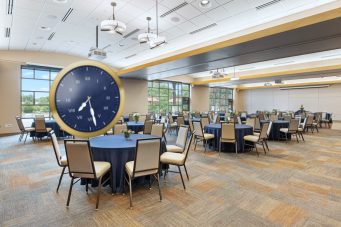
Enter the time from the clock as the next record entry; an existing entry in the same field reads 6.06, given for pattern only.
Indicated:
7.28
